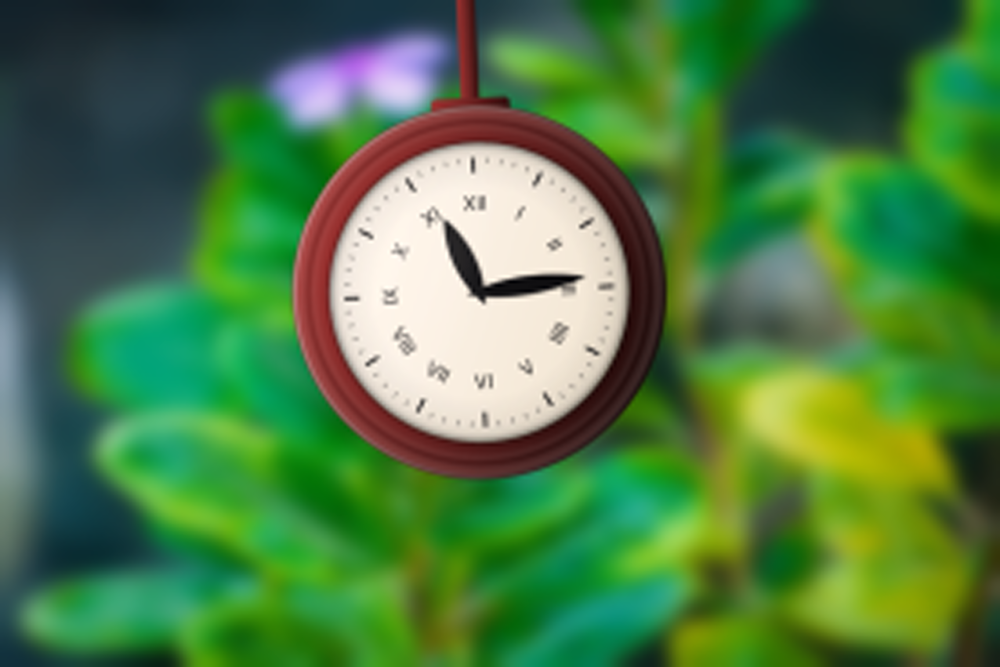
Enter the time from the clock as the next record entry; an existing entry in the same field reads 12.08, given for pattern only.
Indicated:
11.14
